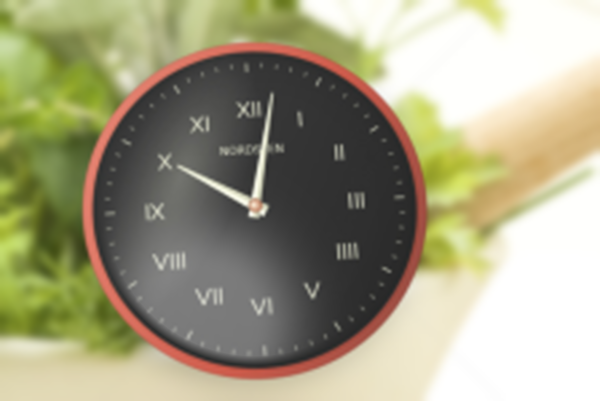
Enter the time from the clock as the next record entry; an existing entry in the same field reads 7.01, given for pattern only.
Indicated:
10.02
